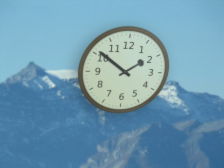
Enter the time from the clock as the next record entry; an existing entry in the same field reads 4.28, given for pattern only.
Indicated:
1.51
